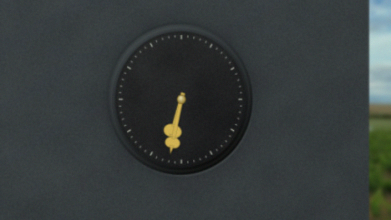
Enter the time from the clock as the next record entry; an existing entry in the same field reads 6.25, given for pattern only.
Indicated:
6.32
